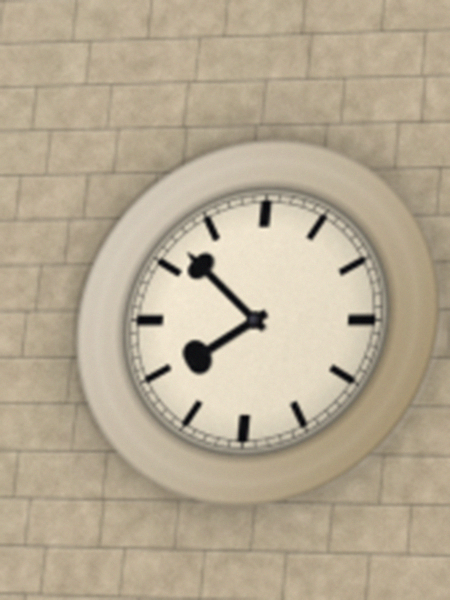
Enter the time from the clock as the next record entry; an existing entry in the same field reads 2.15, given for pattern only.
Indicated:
7.52
